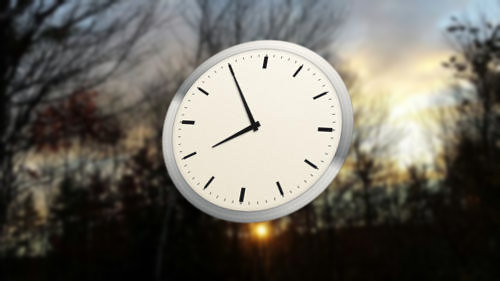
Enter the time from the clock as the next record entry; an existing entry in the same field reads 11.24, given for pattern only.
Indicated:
7.55
